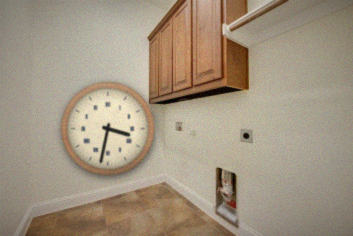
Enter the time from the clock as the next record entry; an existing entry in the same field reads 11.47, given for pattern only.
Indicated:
3.32
